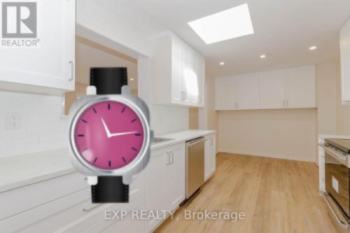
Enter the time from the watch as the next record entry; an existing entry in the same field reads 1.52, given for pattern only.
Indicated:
11.14
